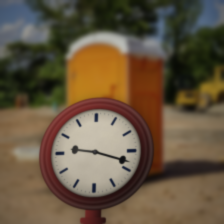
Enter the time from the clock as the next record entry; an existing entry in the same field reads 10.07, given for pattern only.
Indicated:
9.18
